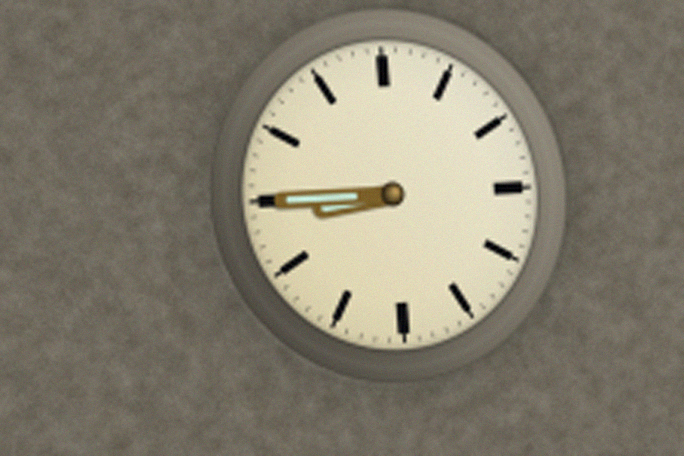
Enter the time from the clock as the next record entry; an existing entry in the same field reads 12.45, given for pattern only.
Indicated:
8.45
